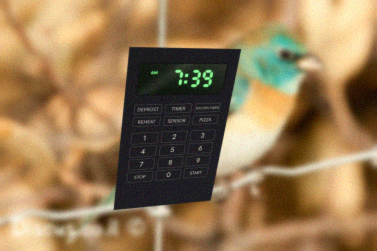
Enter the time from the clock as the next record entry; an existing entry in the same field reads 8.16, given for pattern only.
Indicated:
7.39
